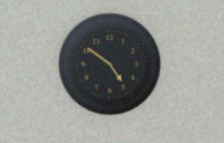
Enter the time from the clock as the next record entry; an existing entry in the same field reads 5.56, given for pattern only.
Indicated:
4.51
